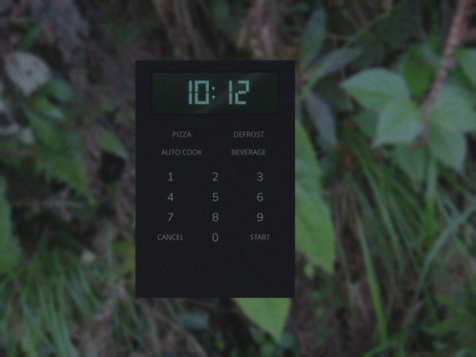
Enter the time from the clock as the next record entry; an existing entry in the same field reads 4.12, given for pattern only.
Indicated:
10.12
